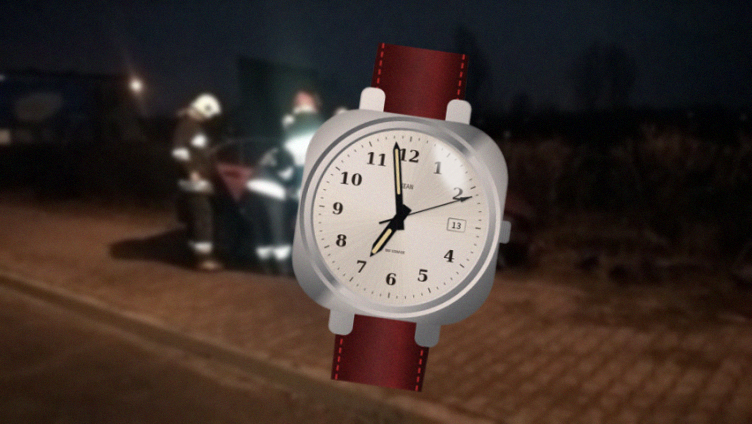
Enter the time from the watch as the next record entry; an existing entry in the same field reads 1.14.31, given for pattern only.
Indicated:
6.58.11
